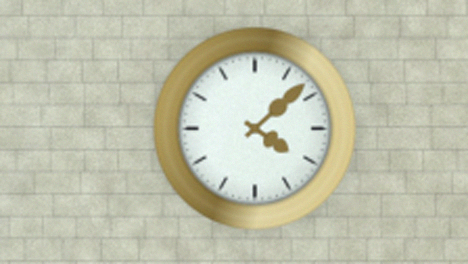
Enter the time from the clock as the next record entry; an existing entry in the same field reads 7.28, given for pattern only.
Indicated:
4.08
